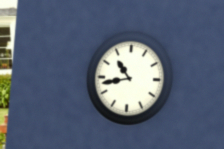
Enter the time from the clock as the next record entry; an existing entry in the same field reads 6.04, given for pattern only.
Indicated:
10.43
